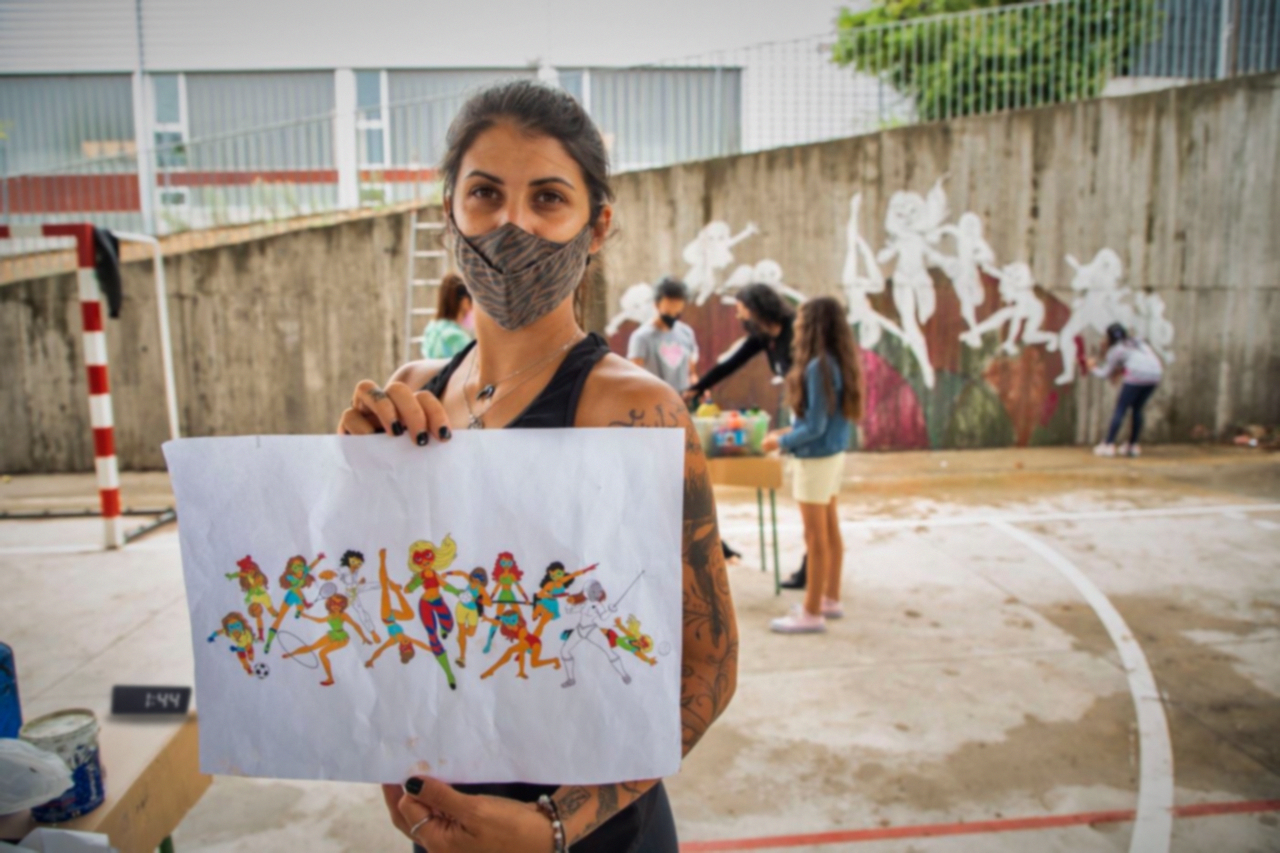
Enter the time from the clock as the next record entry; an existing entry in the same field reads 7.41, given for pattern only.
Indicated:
1.44
